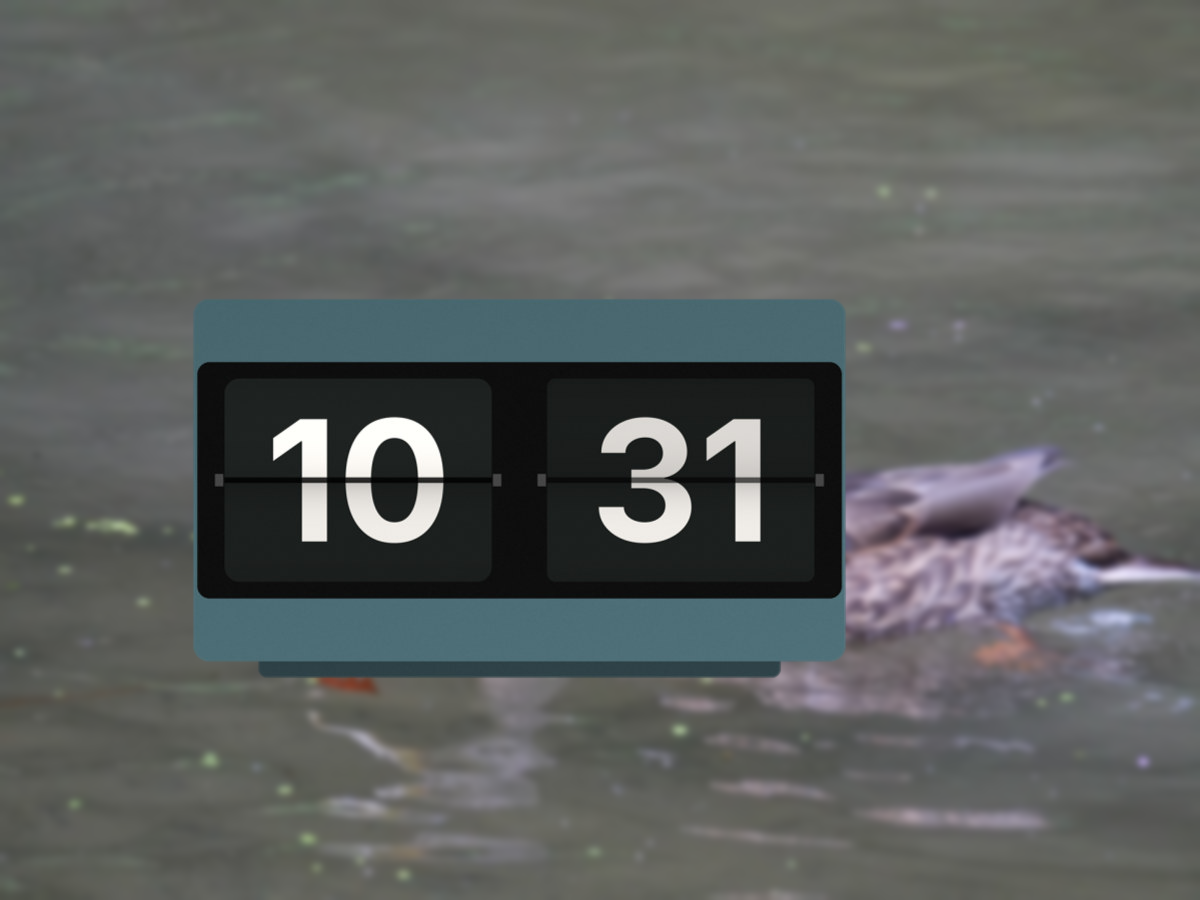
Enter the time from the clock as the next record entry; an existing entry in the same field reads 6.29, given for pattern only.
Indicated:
10.31
